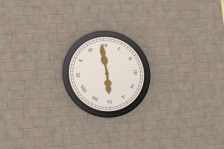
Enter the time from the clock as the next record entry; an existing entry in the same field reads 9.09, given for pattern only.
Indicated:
5.59
